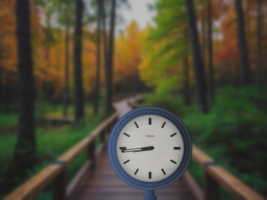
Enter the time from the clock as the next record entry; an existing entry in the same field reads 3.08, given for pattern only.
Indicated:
8.44
